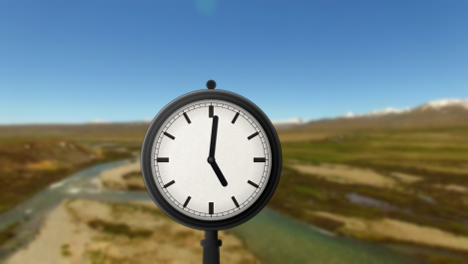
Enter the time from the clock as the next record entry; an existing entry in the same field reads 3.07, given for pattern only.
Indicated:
5.01
